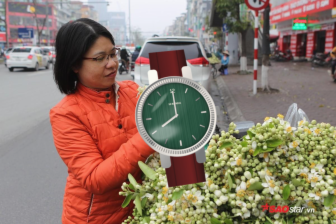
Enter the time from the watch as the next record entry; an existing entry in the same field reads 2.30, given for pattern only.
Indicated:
8.00
